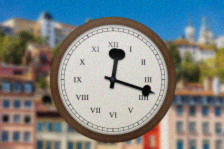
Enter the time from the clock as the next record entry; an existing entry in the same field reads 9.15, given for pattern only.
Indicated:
12.18
